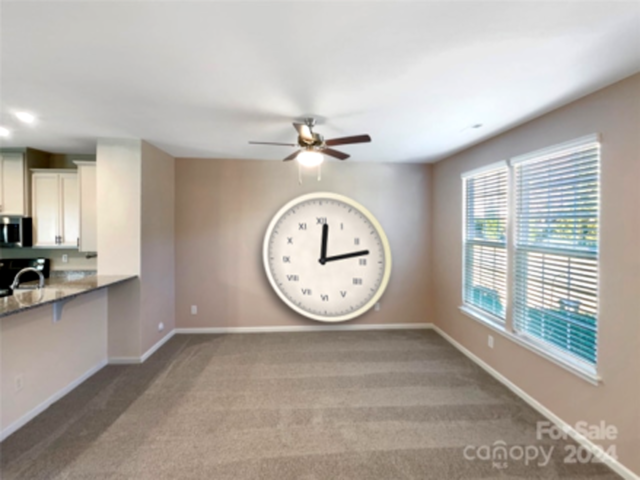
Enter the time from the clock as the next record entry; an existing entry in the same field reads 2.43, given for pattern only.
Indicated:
12.13
